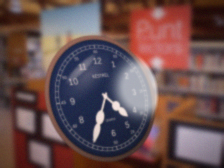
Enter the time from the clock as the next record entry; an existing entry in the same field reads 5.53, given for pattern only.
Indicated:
4.35
